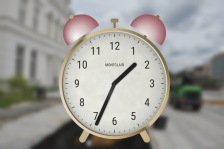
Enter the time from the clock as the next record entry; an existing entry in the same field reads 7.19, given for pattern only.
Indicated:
1.34
